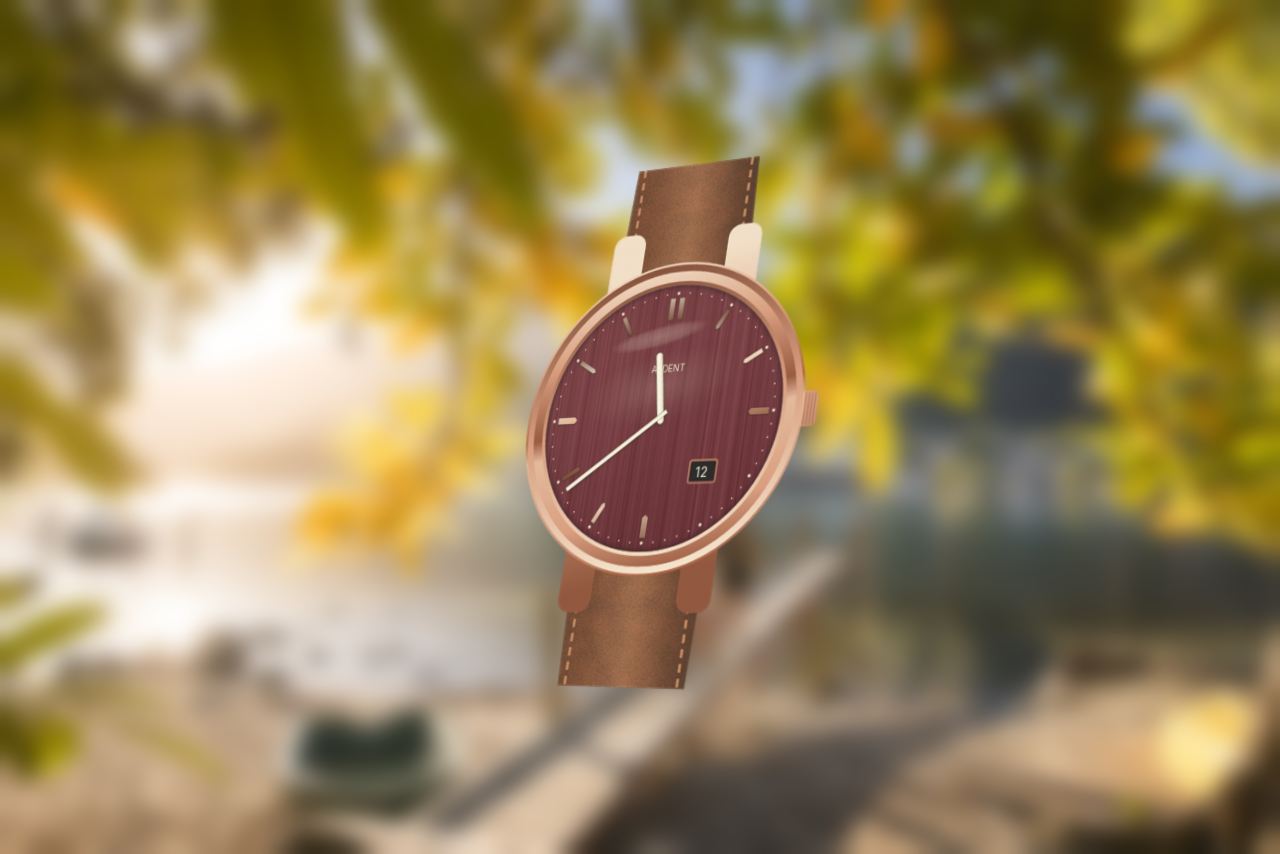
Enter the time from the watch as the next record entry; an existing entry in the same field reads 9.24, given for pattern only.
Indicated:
11.39
